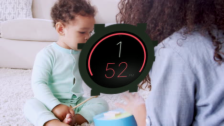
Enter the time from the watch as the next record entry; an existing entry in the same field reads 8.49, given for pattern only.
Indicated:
1.52
